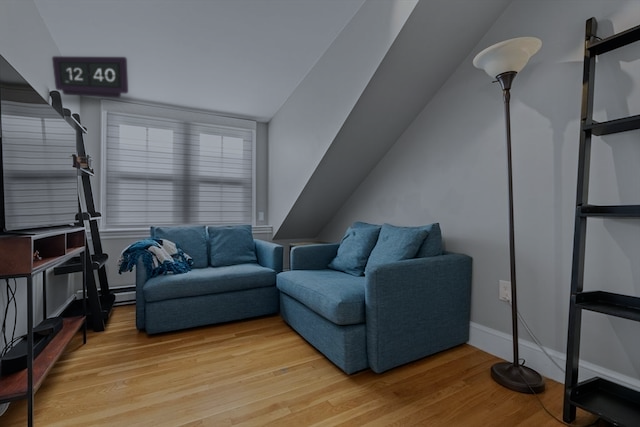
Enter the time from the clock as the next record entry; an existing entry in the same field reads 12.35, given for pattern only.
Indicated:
12.40
